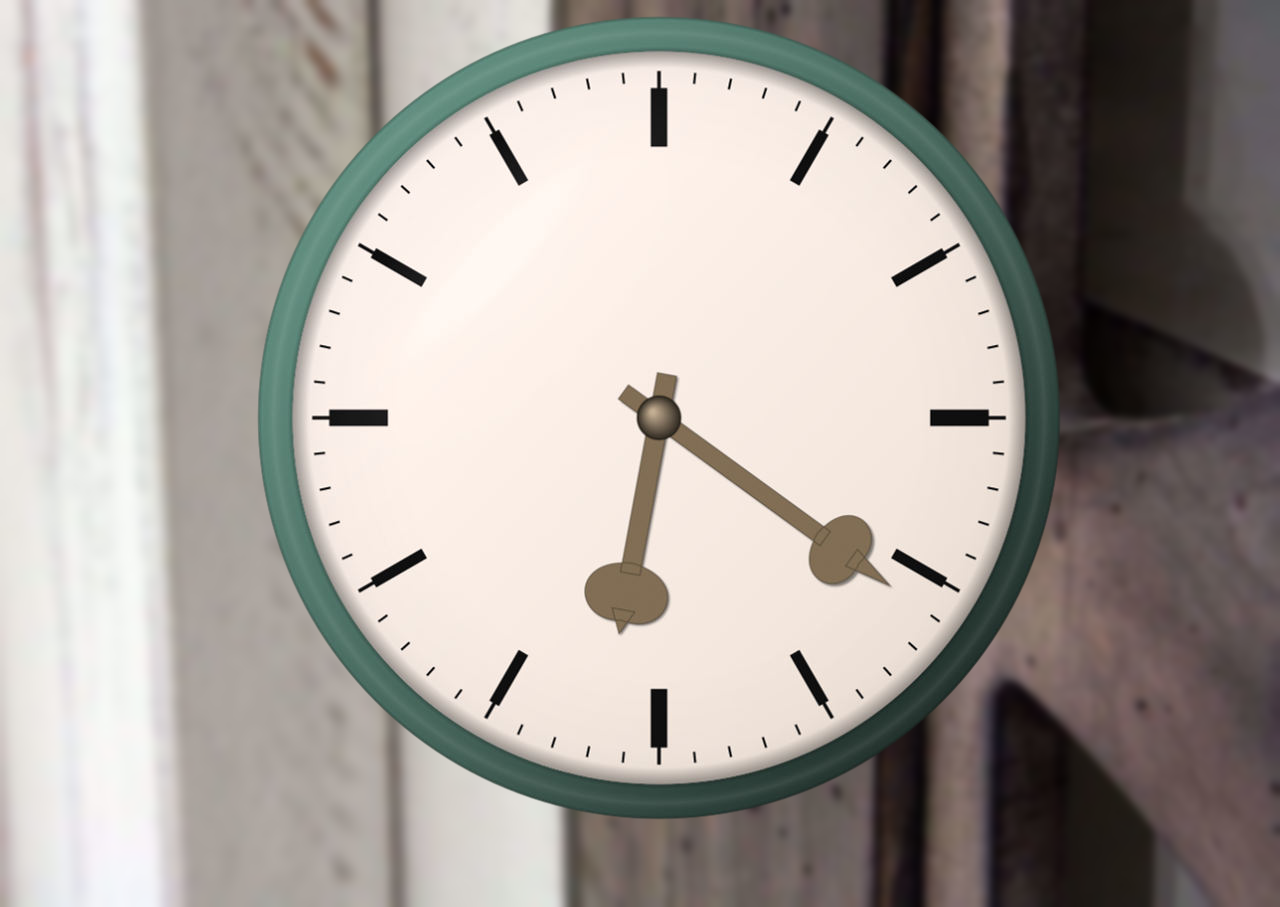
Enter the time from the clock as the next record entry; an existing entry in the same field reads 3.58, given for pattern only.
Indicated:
6.21
